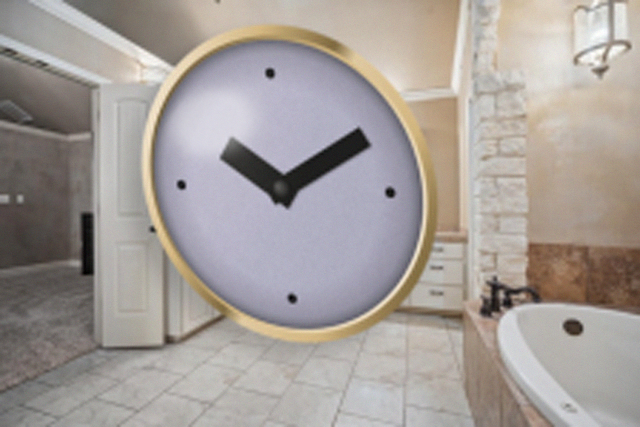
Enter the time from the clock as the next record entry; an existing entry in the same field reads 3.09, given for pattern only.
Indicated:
10.10
